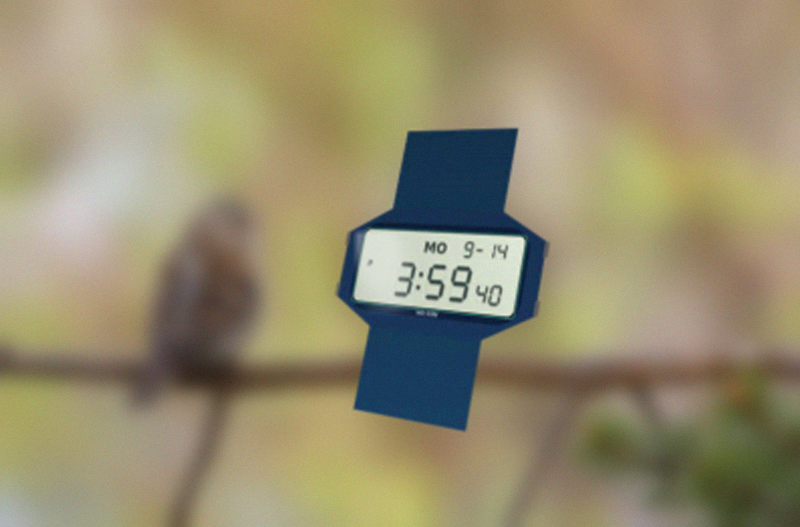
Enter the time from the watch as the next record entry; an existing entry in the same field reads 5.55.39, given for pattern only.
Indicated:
3.59.40
